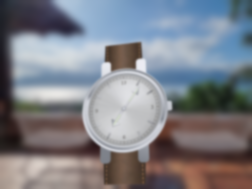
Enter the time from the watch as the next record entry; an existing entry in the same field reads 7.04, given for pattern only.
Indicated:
7.06
